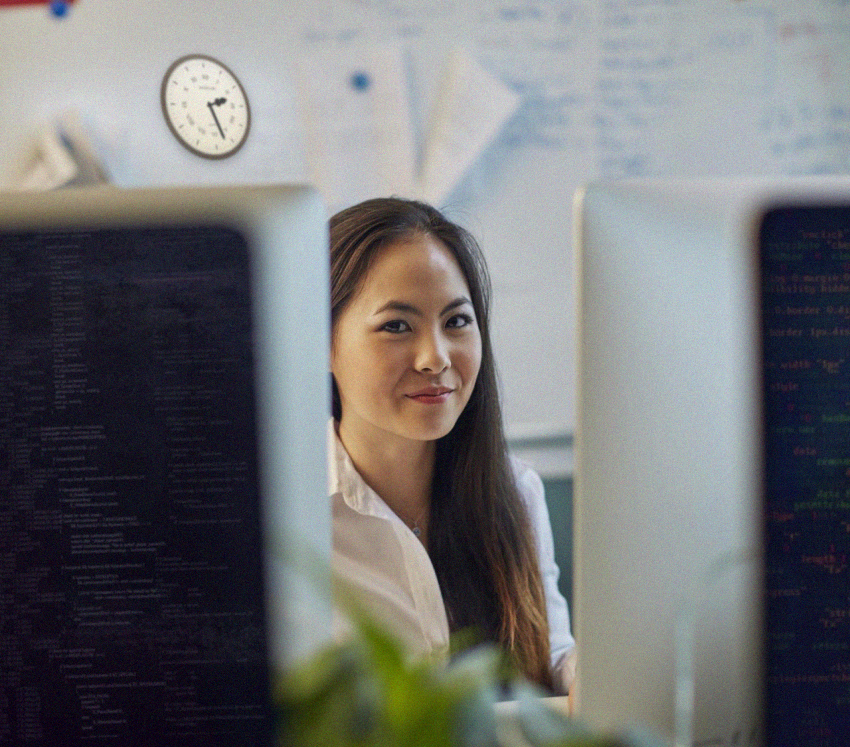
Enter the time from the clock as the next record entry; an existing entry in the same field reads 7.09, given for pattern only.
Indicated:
2.27
